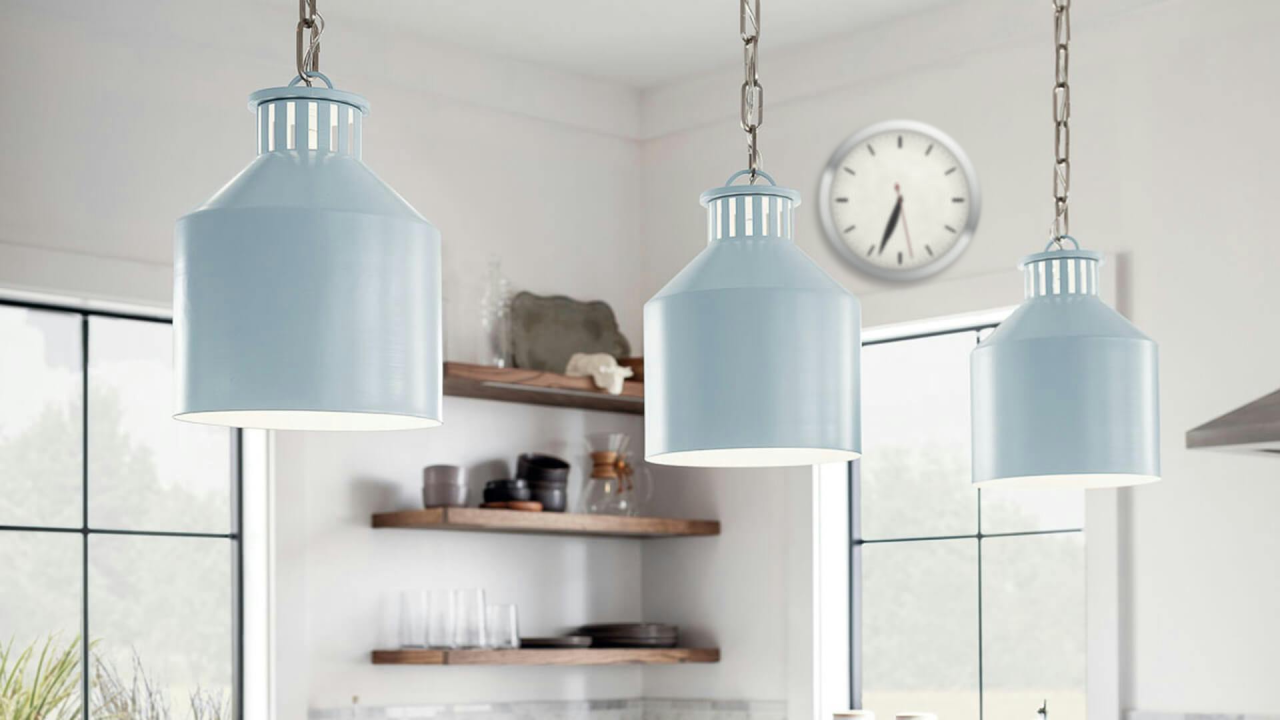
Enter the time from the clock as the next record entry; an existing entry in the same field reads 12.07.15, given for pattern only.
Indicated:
6.33.28
